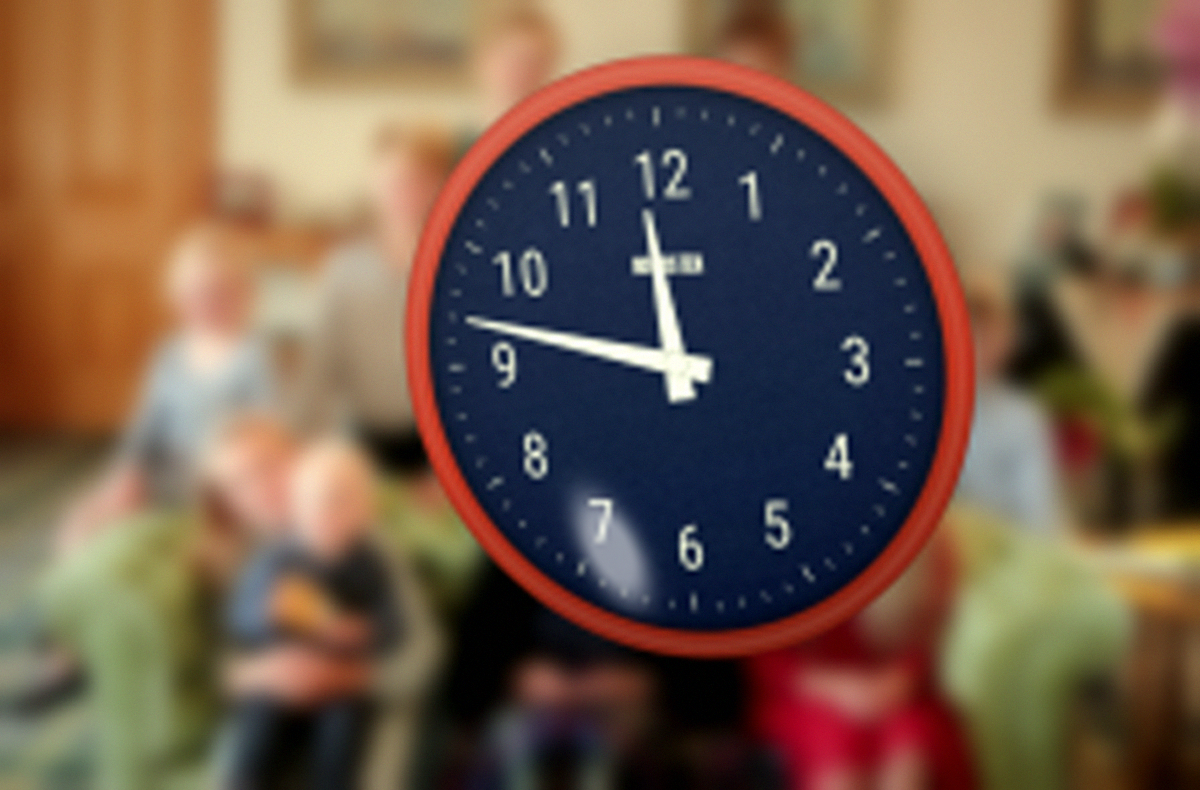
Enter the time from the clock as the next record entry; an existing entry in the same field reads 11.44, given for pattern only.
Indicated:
11.47
